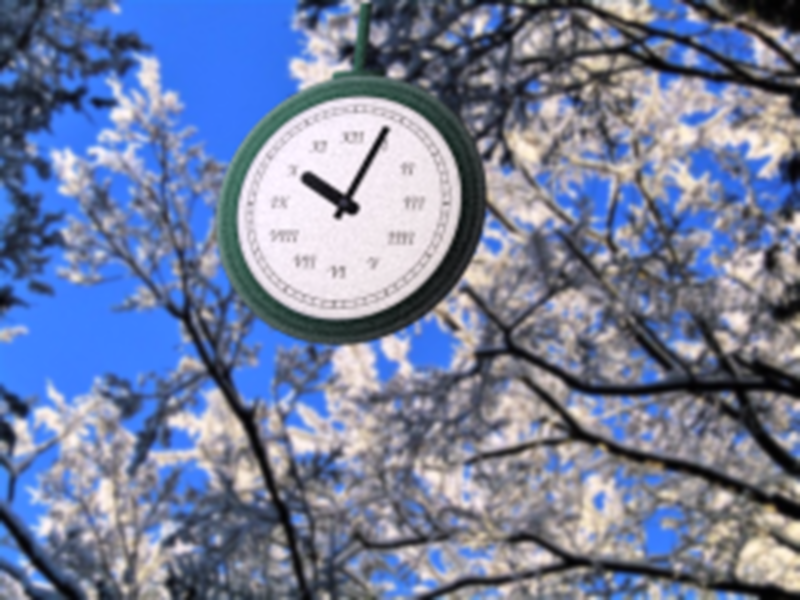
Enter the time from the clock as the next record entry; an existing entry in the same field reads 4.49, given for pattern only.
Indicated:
10.04
